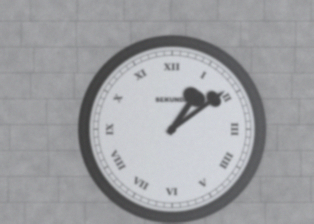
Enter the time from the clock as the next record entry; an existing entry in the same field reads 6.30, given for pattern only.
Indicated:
1.09
